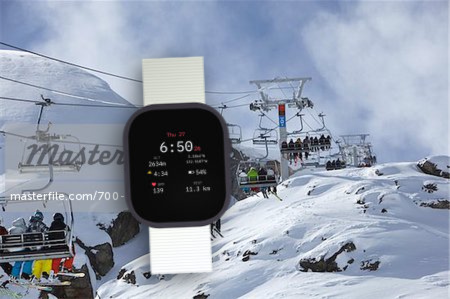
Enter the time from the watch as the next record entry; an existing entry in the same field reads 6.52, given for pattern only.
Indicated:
6.50
